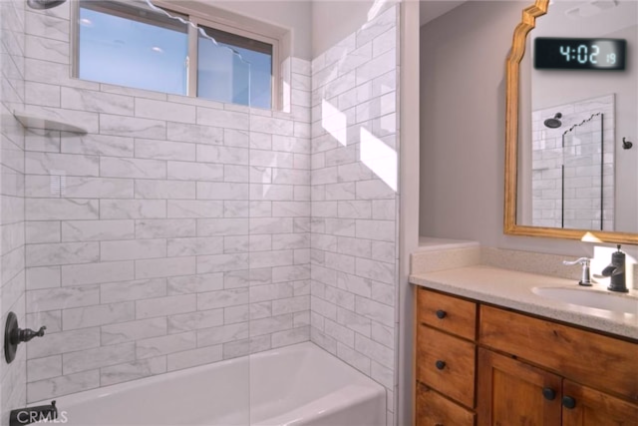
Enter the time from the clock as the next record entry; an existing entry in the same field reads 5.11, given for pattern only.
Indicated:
4.02
